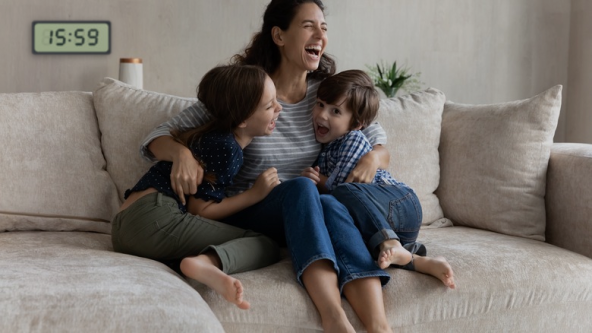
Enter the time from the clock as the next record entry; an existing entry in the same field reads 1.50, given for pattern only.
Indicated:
15.59
